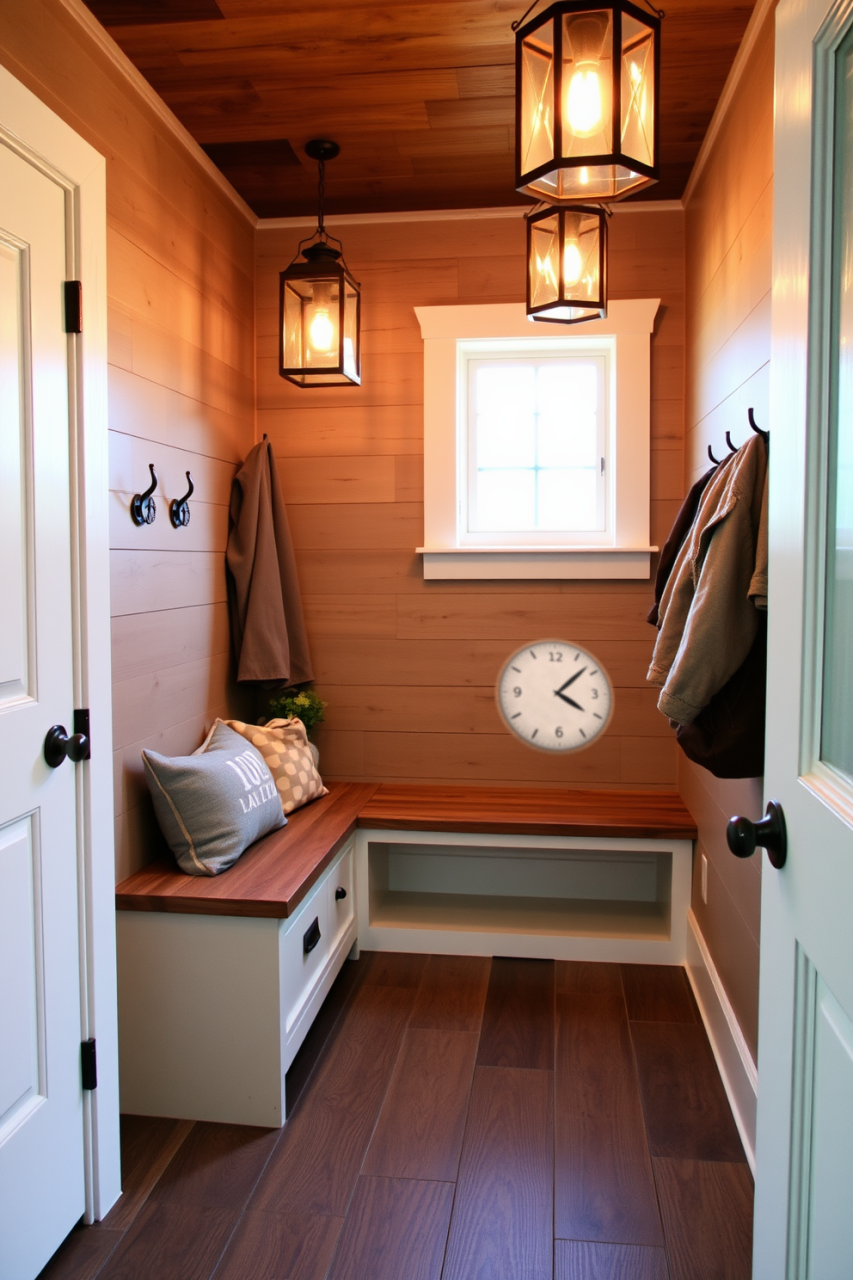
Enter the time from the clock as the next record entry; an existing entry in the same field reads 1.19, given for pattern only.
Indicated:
4.08
